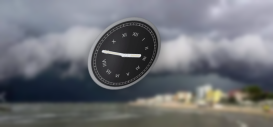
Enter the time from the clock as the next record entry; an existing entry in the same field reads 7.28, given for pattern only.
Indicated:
2.45
